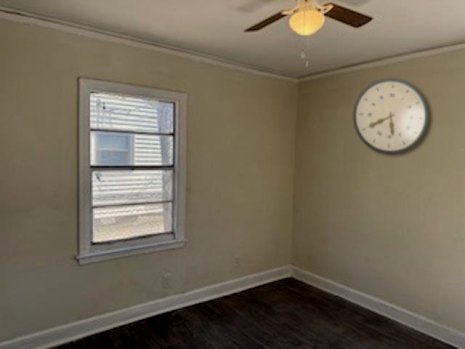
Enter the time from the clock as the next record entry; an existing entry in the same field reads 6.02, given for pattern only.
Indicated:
5.40
